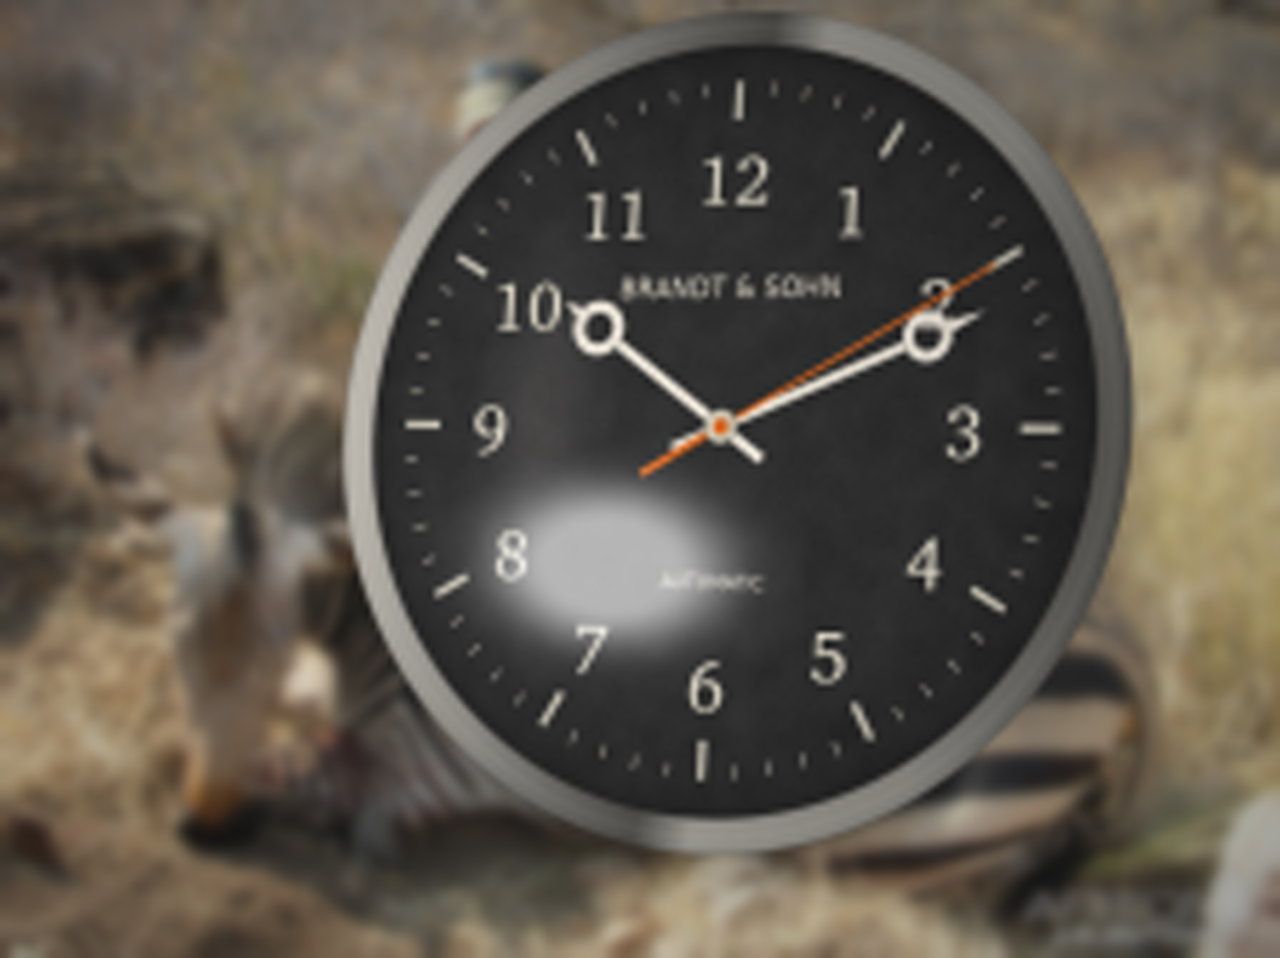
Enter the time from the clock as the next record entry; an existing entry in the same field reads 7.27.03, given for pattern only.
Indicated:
10.11.10
